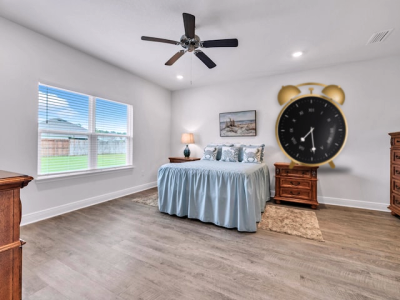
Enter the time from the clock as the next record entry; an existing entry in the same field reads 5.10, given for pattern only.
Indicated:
7.29
